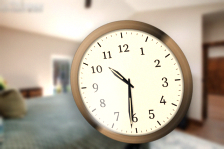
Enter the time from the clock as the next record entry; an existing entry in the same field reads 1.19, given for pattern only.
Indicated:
10.31
